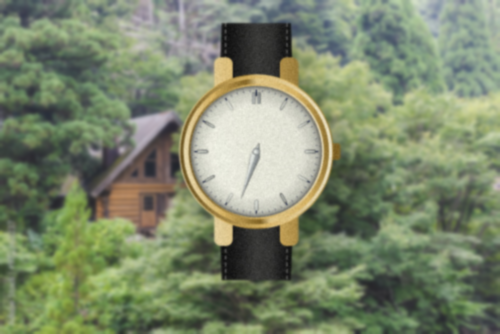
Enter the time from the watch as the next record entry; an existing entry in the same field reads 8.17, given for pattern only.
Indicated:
6.33
